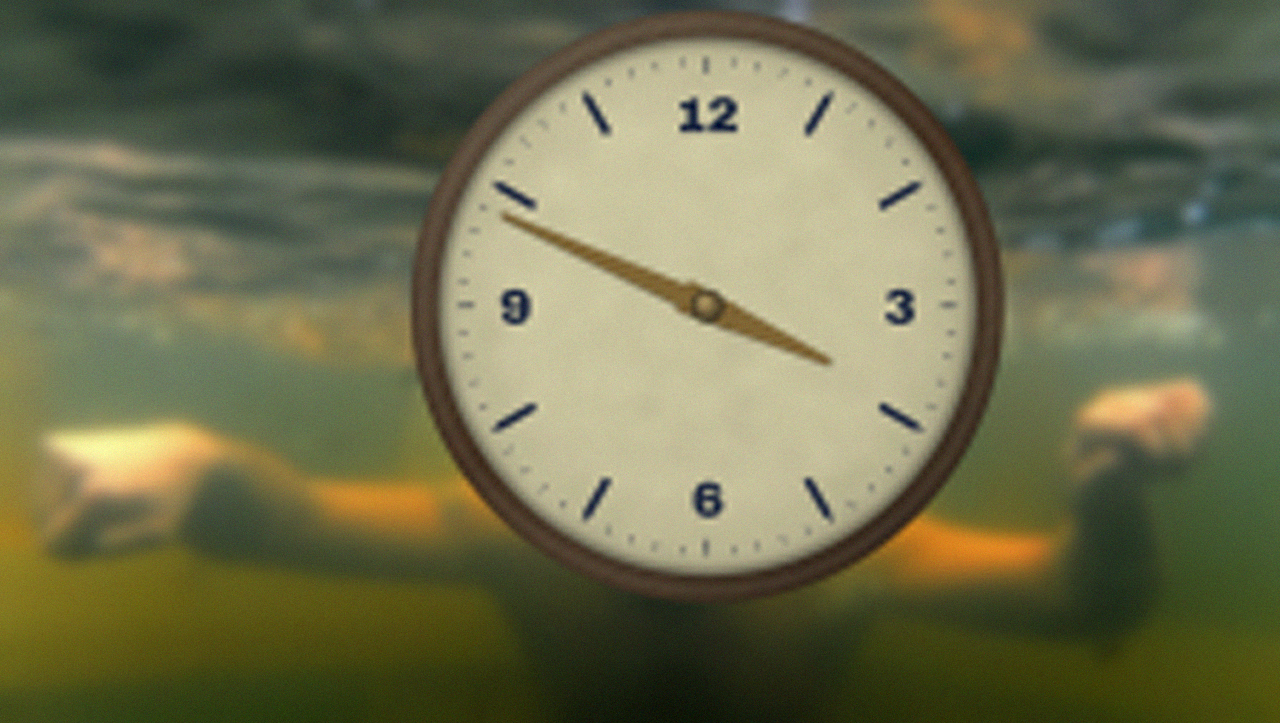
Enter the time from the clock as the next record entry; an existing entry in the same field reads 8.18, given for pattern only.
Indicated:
3.49
